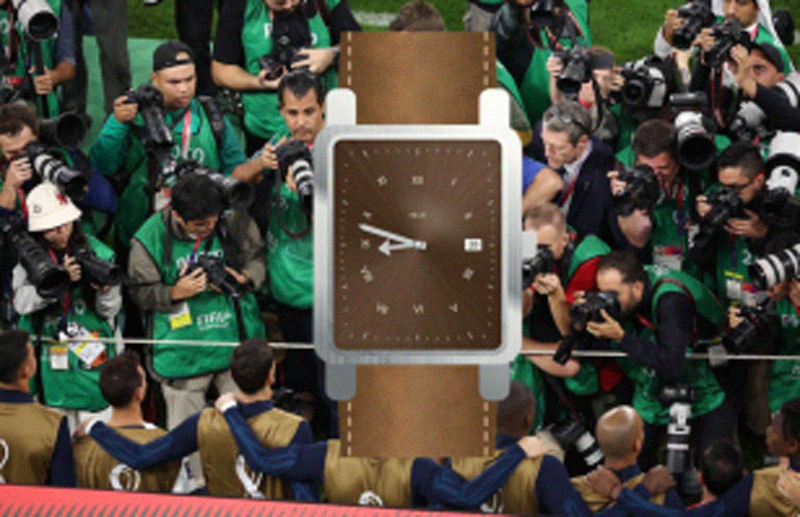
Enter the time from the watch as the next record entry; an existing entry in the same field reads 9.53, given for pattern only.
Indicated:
8.48
